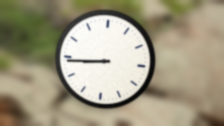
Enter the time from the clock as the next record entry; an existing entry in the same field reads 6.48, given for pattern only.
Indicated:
8.44
